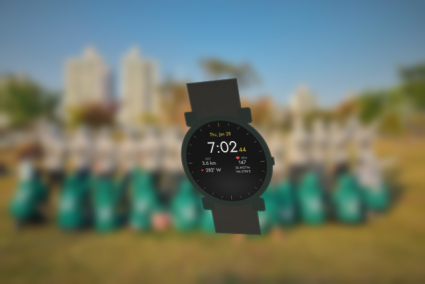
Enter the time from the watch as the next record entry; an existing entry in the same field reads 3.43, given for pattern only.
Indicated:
7.02
